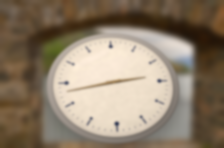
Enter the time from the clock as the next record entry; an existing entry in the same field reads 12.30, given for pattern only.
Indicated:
2.43
